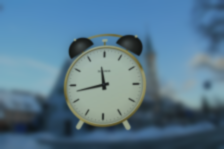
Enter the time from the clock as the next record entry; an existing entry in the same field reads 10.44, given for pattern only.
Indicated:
11.43
